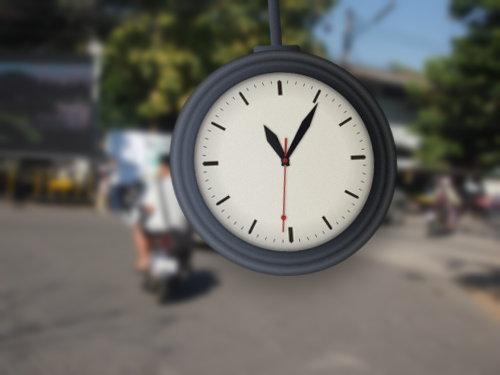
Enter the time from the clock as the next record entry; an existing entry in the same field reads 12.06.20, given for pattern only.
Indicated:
11.05.31
